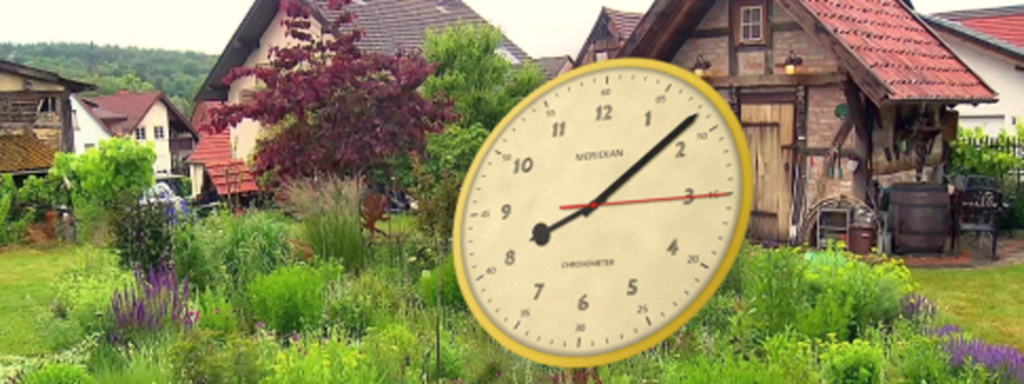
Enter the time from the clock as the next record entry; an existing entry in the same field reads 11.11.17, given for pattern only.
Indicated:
8.08.15
